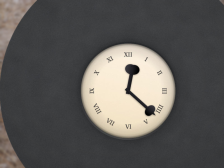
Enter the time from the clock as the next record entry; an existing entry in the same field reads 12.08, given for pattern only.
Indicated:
12.22
